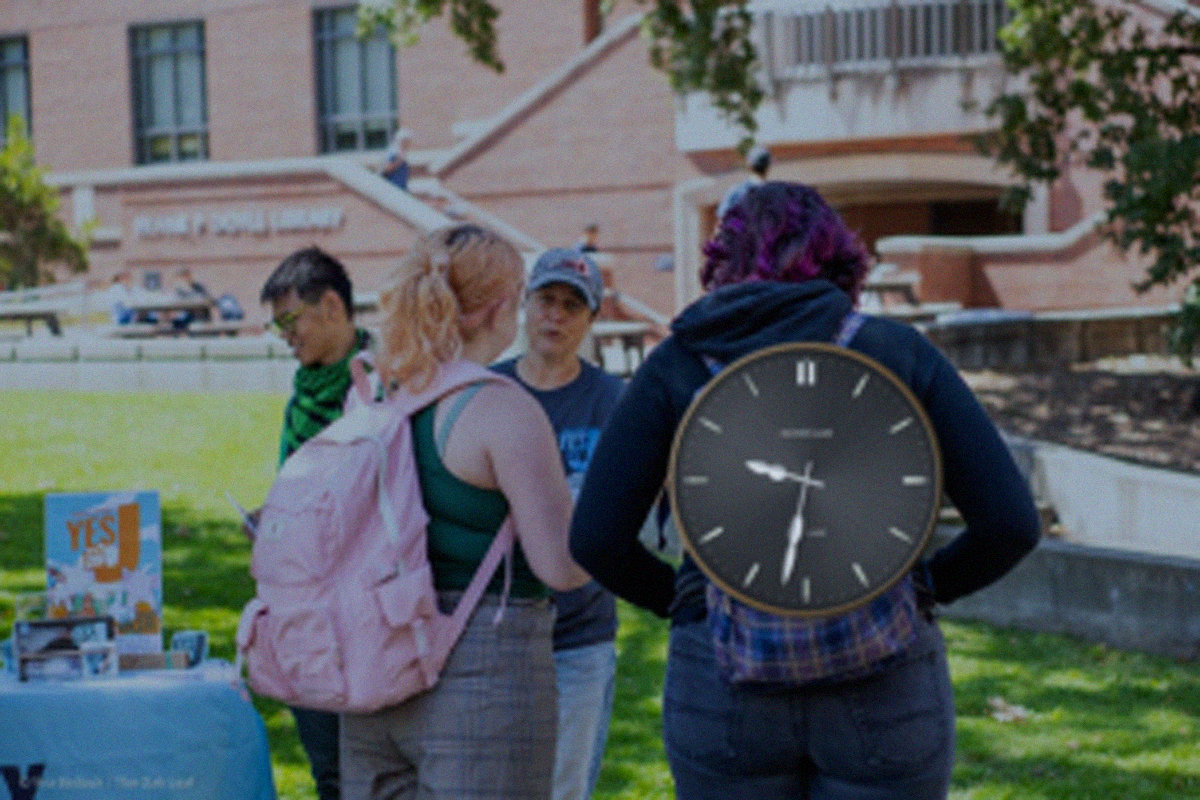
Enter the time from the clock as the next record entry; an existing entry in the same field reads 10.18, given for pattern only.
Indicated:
9.32
